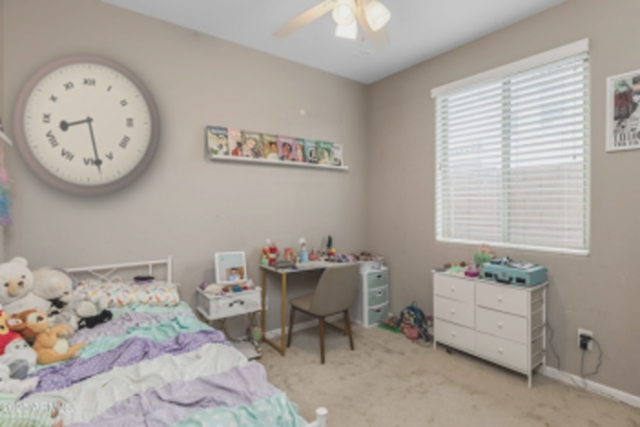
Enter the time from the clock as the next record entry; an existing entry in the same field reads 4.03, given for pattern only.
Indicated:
8.28
